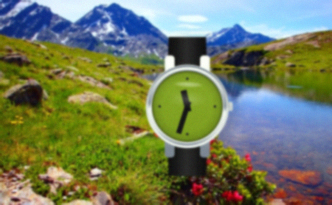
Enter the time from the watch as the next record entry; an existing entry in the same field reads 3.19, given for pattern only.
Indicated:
11.33
